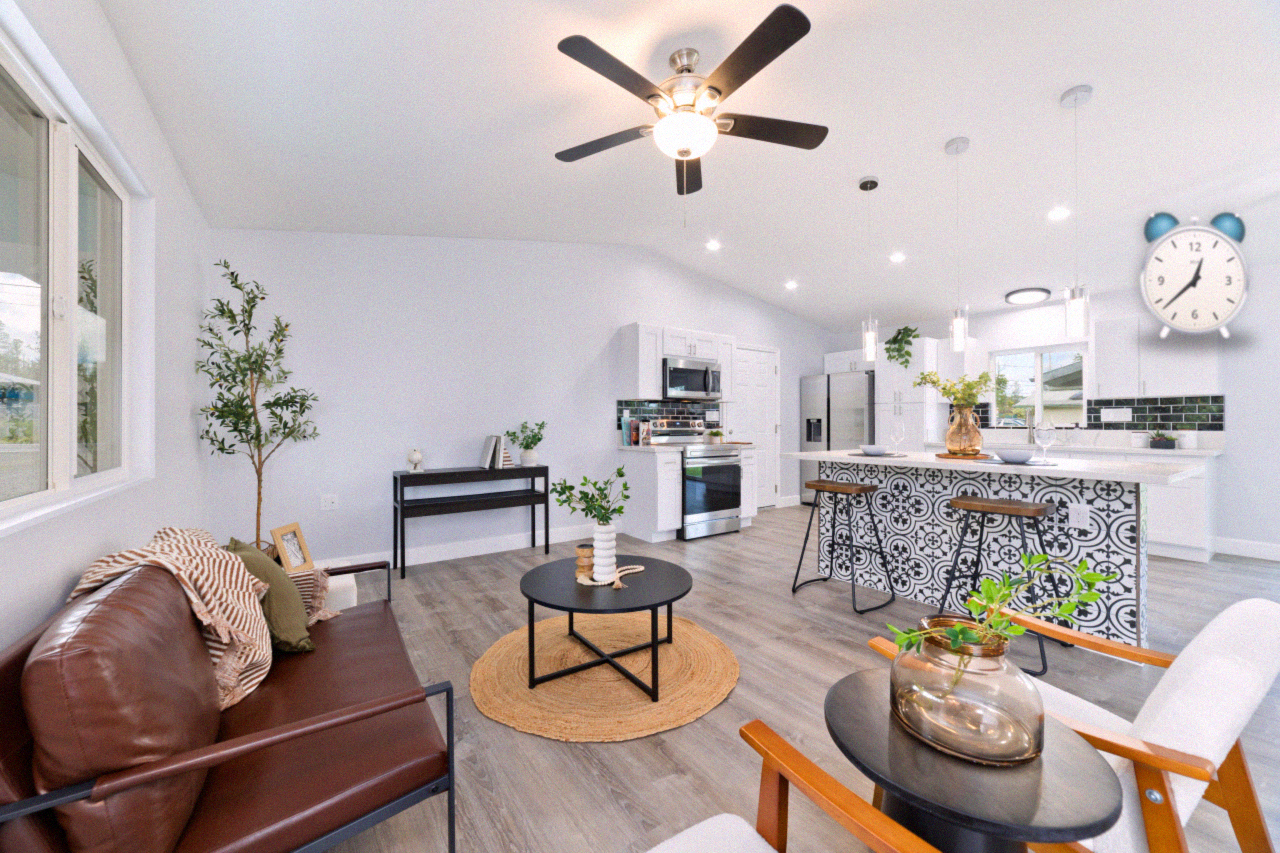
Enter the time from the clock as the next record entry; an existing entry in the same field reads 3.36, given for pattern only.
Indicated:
12.38
